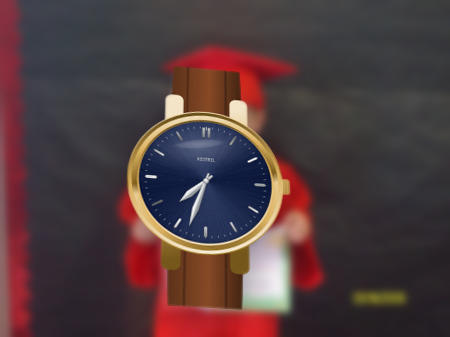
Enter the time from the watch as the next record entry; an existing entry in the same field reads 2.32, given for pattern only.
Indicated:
7.33
